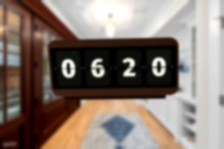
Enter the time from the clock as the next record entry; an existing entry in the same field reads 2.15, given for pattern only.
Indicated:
6.20
